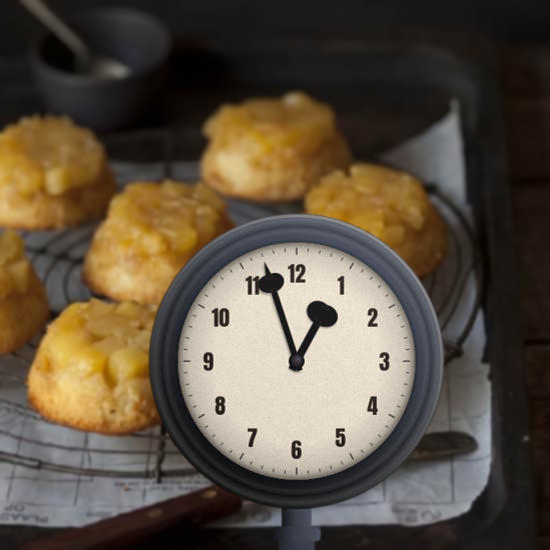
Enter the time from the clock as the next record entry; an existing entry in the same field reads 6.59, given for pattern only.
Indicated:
12.57
